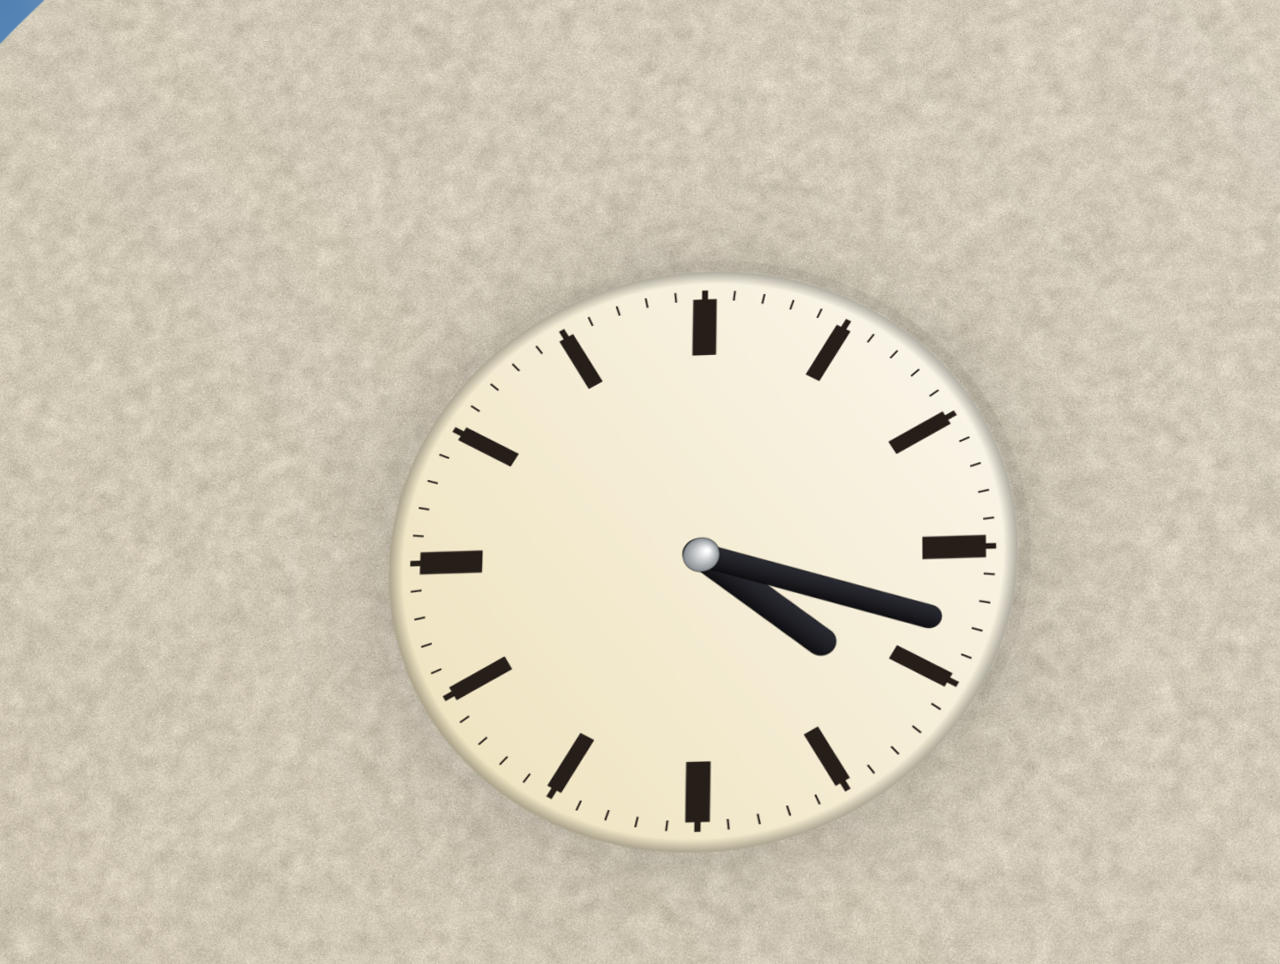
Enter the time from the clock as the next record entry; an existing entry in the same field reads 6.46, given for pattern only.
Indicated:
4.18
